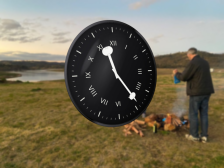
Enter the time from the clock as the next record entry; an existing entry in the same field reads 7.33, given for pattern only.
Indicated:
11.24
